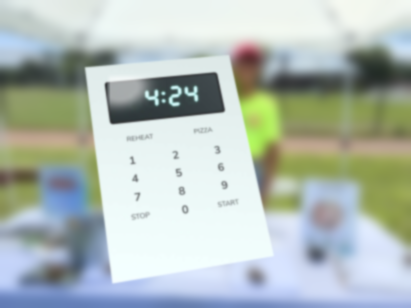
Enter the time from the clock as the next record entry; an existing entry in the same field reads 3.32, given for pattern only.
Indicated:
4.24
